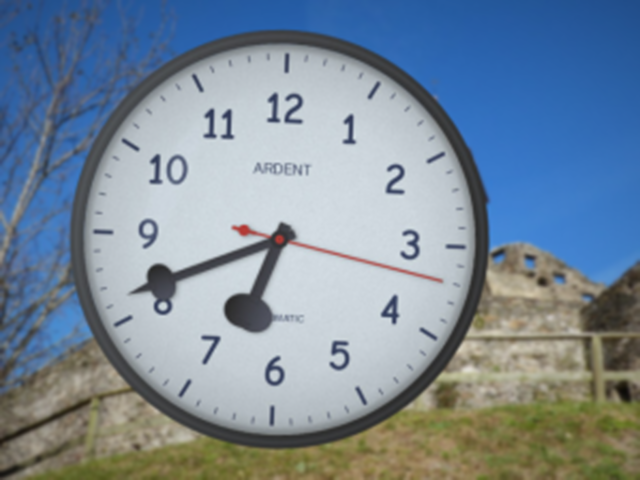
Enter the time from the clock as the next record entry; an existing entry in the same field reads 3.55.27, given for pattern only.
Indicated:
6.41.17
